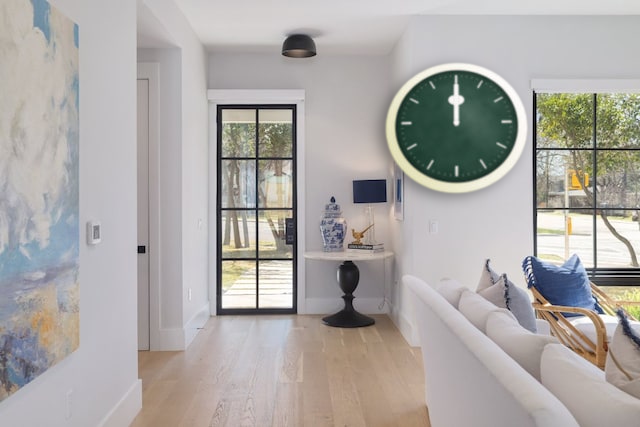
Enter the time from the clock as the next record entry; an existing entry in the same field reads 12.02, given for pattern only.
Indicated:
12.00
